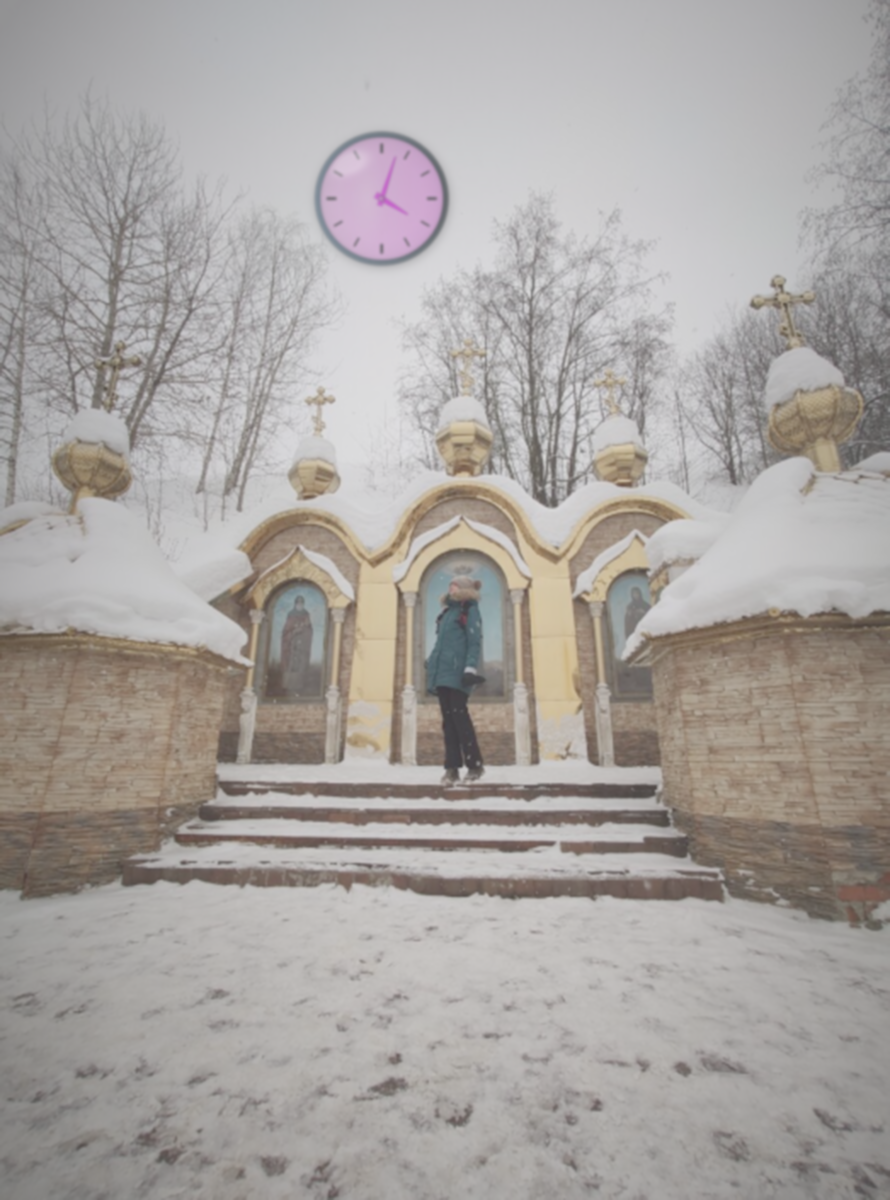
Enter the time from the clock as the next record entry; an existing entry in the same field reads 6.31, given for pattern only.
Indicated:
4.03
